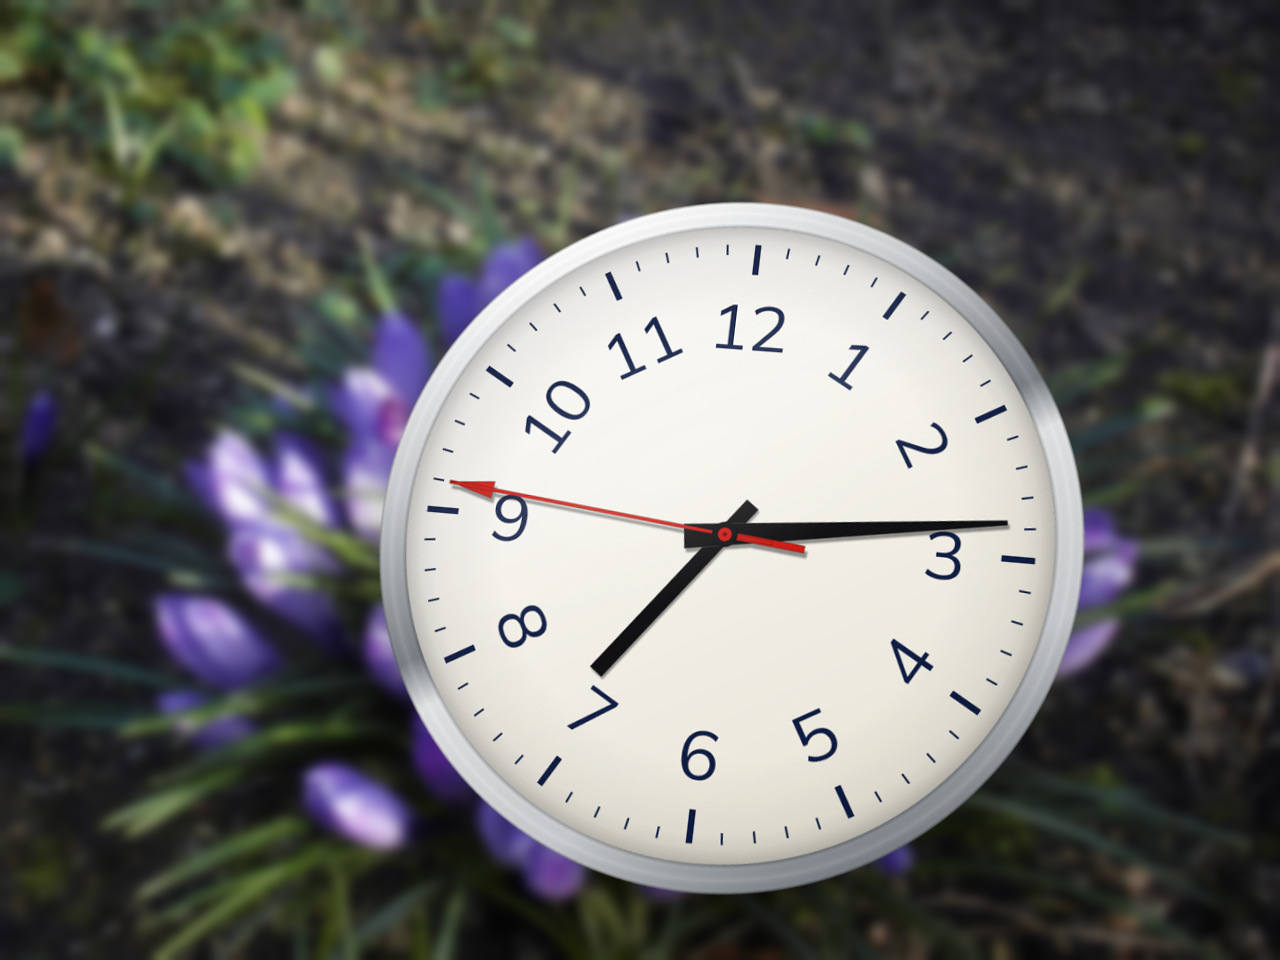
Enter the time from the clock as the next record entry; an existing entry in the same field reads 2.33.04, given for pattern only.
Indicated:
7.13.46
